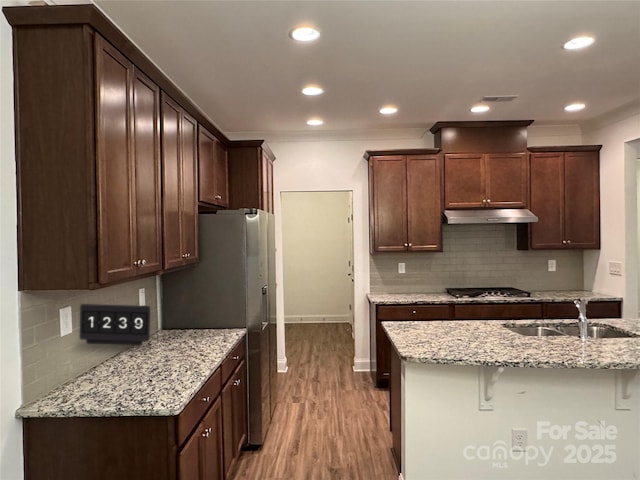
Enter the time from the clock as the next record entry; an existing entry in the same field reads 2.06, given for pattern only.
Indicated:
12.39
